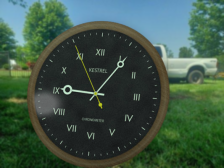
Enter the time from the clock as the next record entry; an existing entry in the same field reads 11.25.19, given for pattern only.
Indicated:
9.05.55
